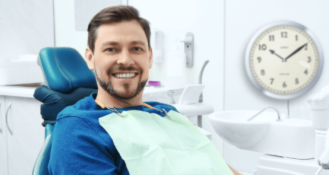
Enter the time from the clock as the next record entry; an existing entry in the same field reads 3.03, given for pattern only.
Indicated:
10.09
